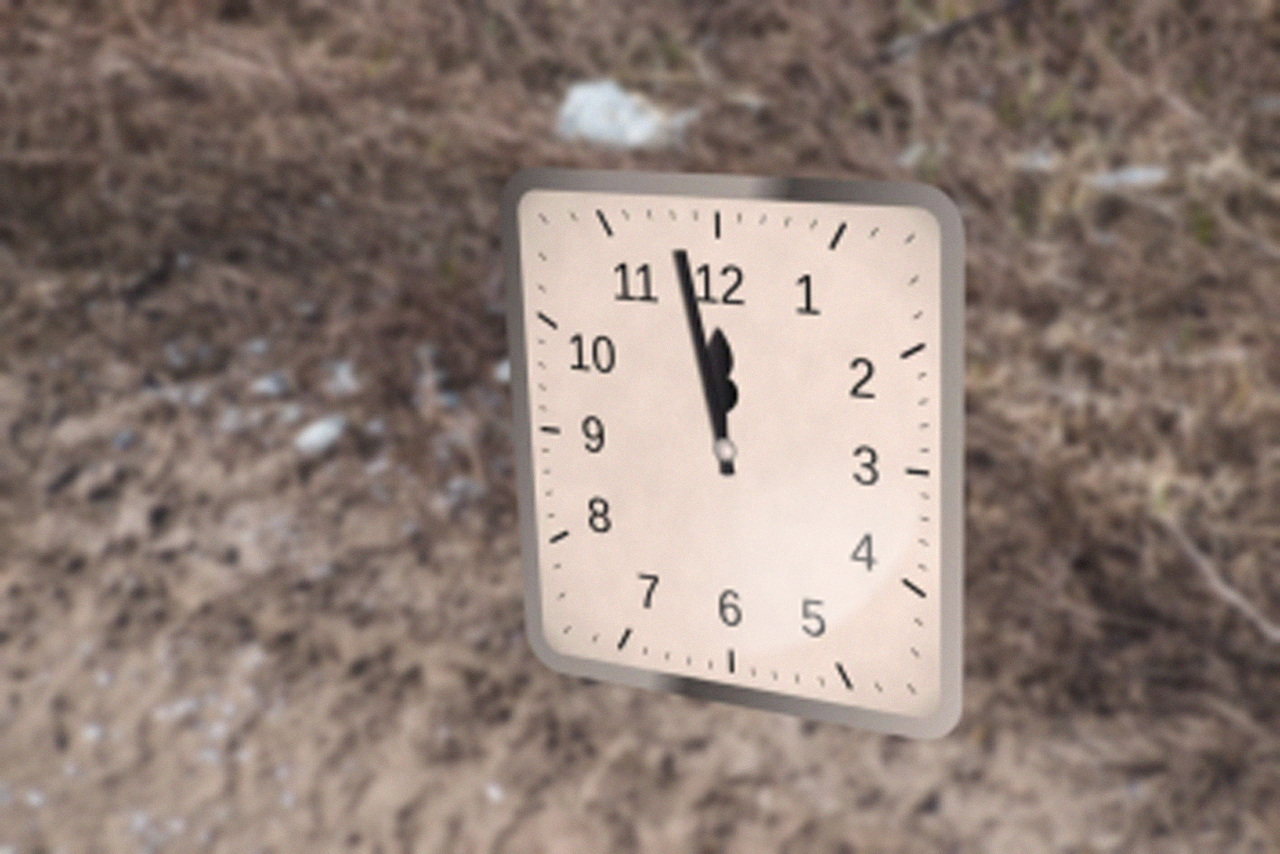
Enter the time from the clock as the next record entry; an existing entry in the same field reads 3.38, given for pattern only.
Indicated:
11.58
